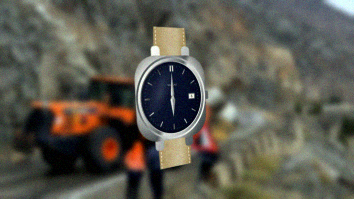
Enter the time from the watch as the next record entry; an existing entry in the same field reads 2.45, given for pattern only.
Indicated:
6.00
